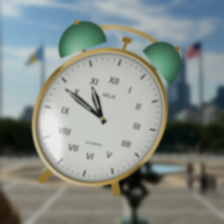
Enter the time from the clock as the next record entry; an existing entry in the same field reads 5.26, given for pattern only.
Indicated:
10.49
